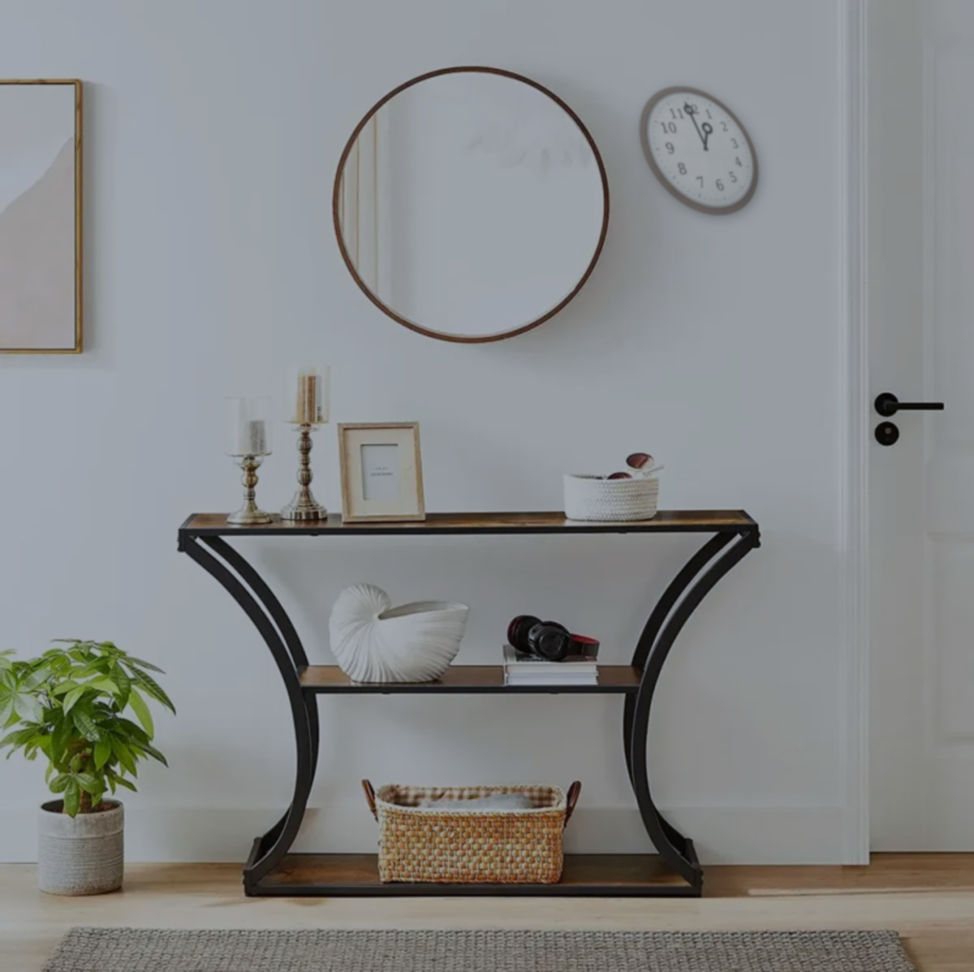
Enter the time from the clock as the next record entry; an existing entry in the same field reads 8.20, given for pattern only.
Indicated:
12.59
